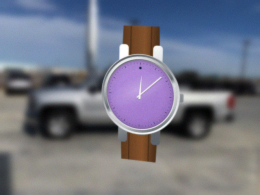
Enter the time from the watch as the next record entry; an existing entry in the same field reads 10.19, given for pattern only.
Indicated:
12.08
